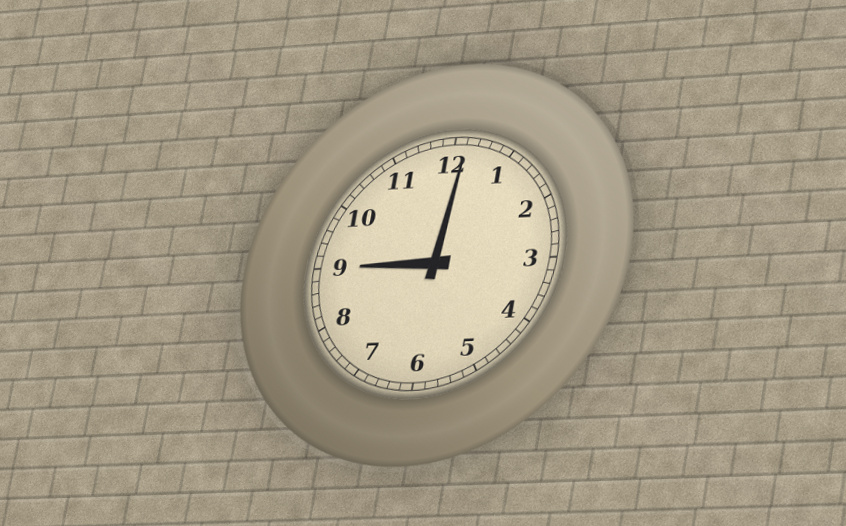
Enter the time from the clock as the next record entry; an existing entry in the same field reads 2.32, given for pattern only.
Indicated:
9.01
